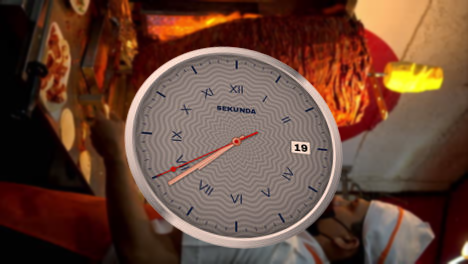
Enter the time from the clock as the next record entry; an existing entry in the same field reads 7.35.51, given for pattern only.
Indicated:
7.38.40
